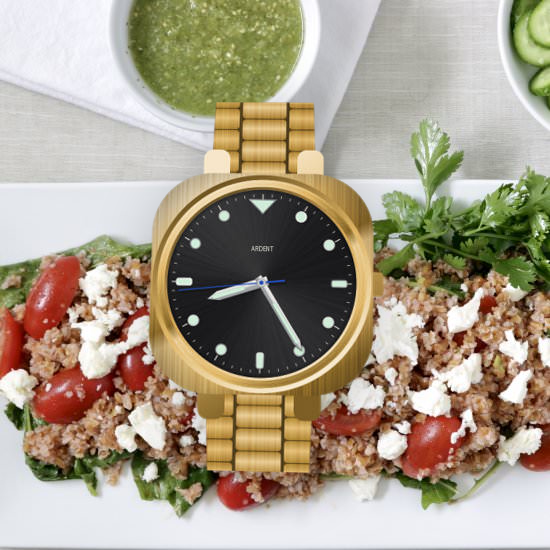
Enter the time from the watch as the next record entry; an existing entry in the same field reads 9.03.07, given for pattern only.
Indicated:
8.24.44
